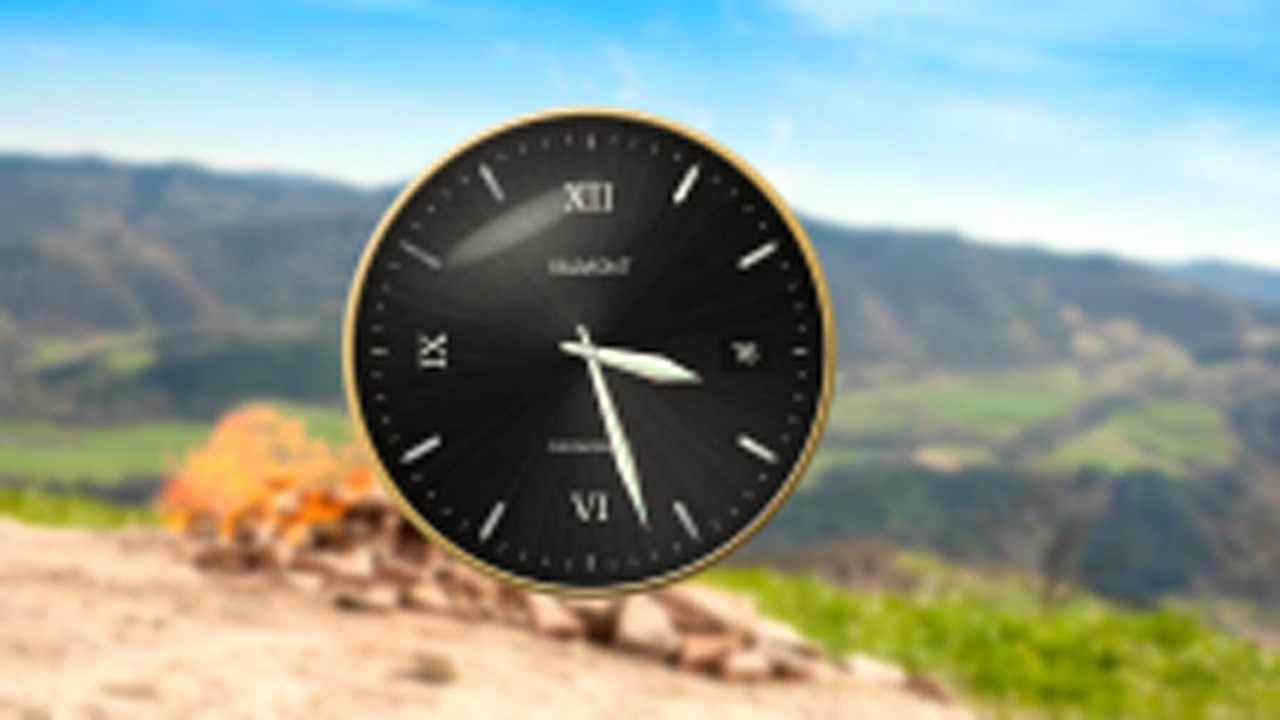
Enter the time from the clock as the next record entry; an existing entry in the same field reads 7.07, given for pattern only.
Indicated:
3.27
